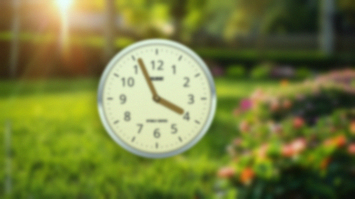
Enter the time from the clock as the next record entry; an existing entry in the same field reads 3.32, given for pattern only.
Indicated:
3.56
